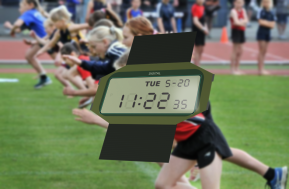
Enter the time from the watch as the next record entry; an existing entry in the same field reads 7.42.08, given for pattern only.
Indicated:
11.22.35
